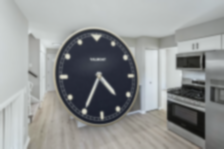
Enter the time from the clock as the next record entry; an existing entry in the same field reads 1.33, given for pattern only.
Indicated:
4.35
